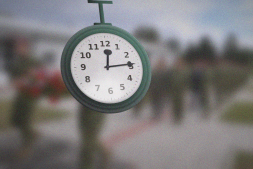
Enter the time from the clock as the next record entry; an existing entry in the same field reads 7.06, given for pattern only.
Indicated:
12.14
